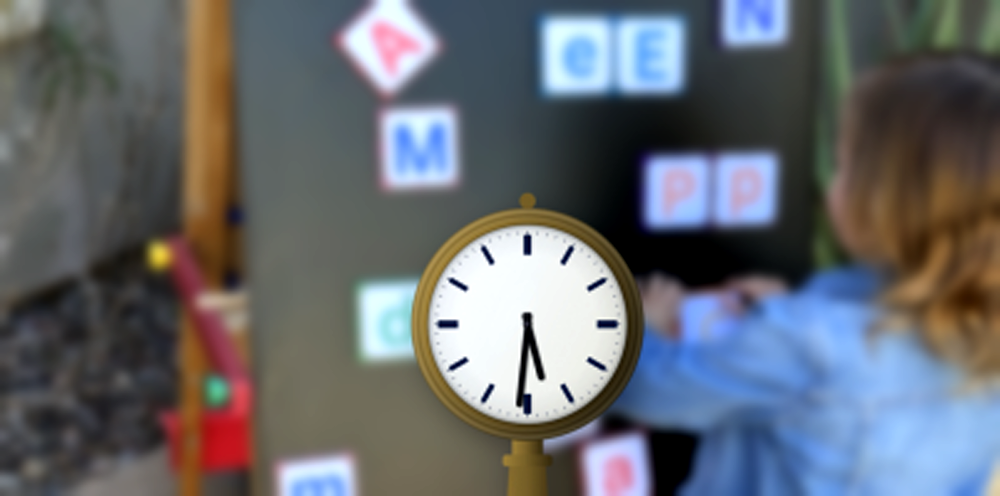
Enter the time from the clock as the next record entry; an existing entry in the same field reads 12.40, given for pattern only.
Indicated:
5.31
